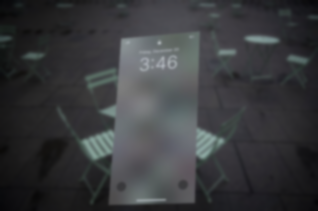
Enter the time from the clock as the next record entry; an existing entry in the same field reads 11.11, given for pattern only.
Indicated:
3.46
